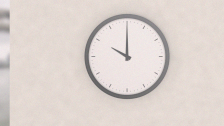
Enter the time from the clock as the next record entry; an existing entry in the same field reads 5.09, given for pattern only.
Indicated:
10.00
